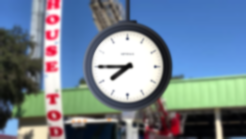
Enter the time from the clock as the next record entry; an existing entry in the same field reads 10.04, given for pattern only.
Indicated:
7.45
